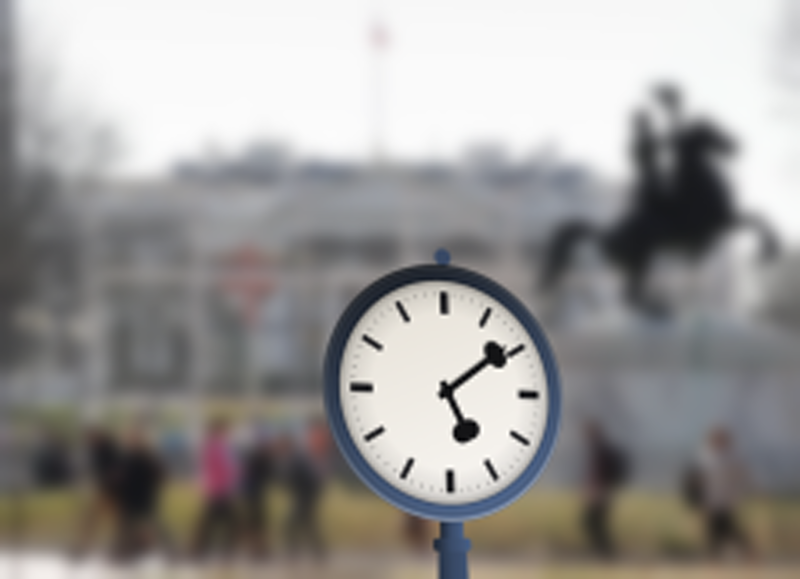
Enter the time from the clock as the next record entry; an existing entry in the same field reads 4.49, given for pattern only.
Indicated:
5.09
